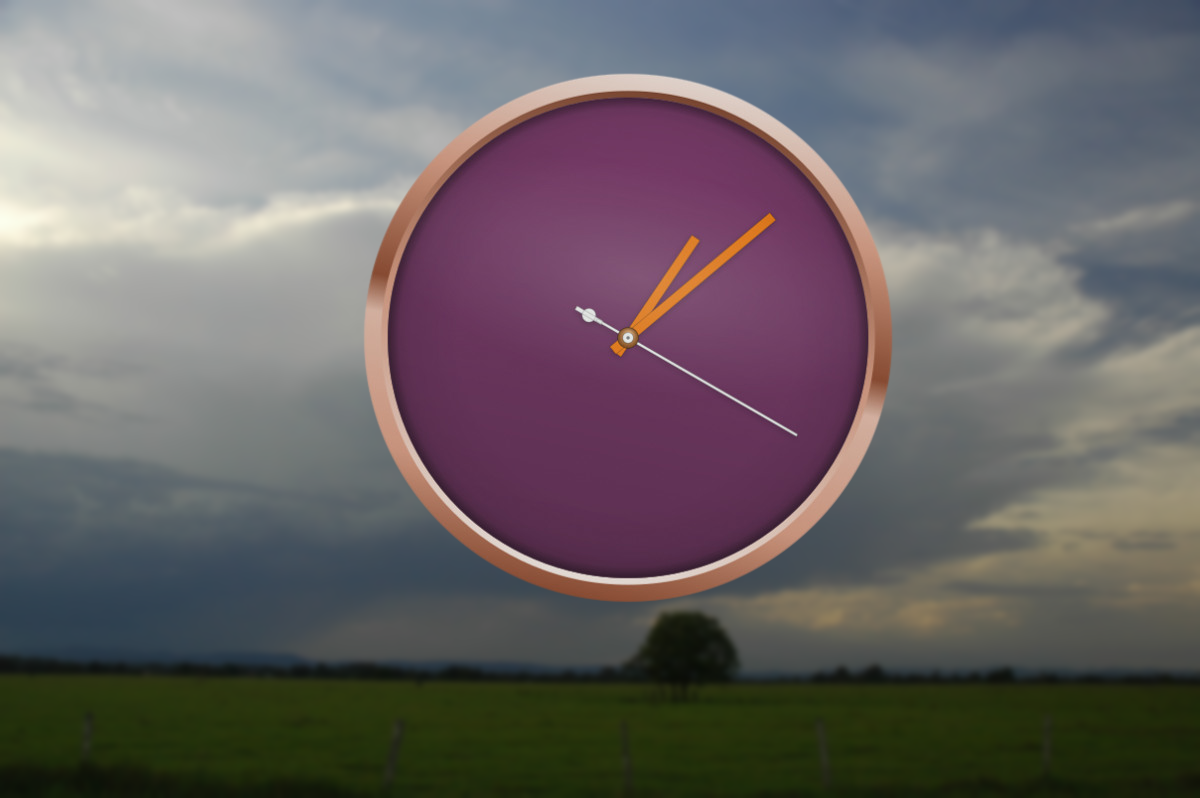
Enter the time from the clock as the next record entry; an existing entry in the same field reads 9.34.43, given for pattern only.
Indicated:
1.08.20
